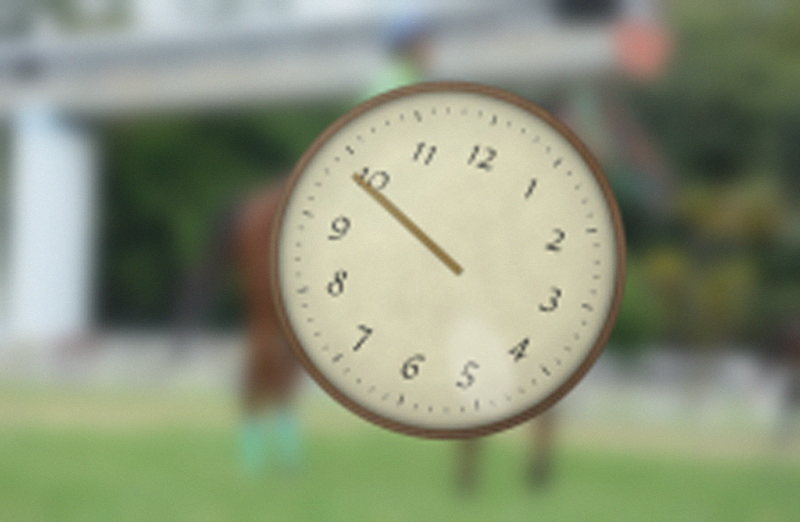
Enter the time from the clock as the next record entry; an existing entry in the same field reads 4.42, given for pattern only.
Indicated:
9.49
